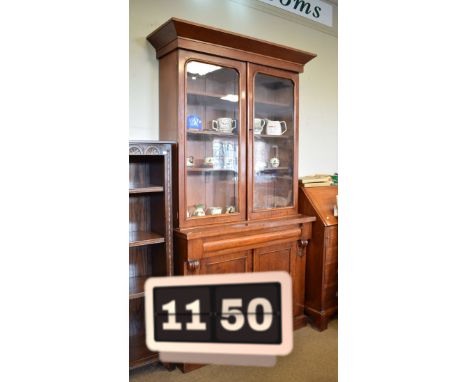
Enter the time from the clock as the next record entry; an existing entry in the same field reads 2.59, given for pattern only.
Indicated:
11.50
